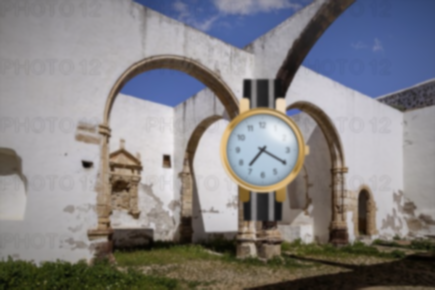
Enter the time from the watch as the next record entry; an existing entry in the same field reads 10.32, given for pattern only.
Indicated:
7.20
